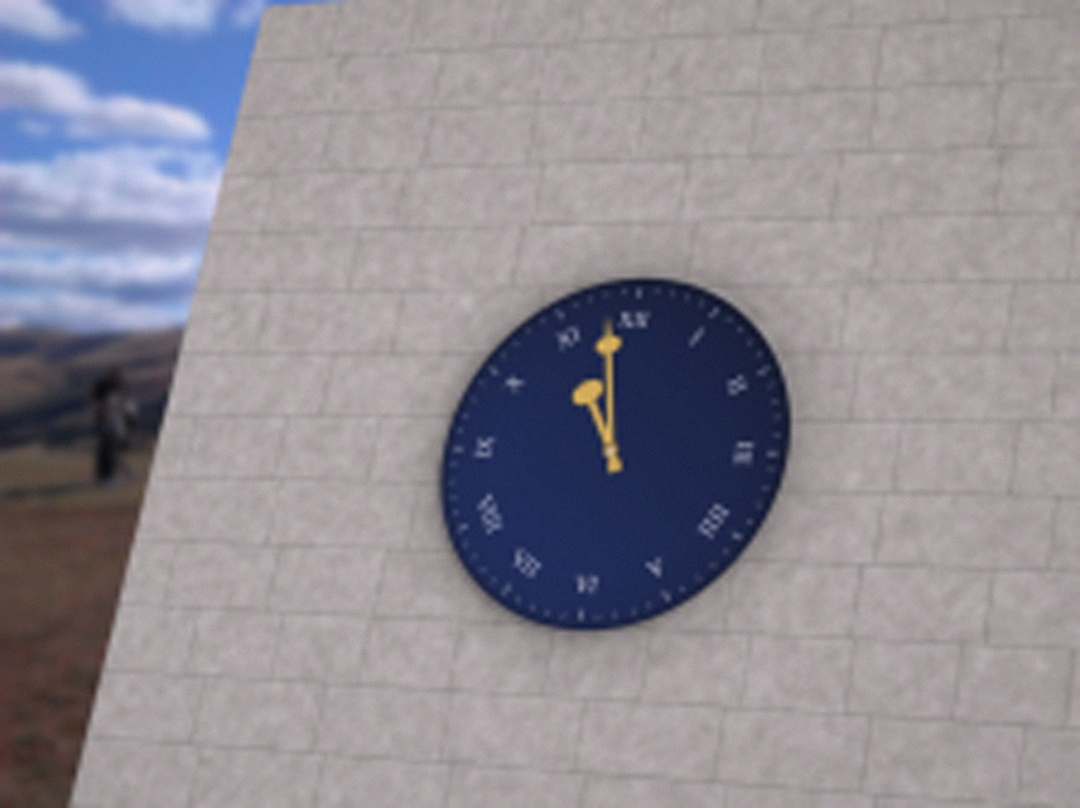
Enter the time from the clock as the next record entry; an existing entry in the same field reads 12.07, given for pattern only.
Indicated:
10.58
